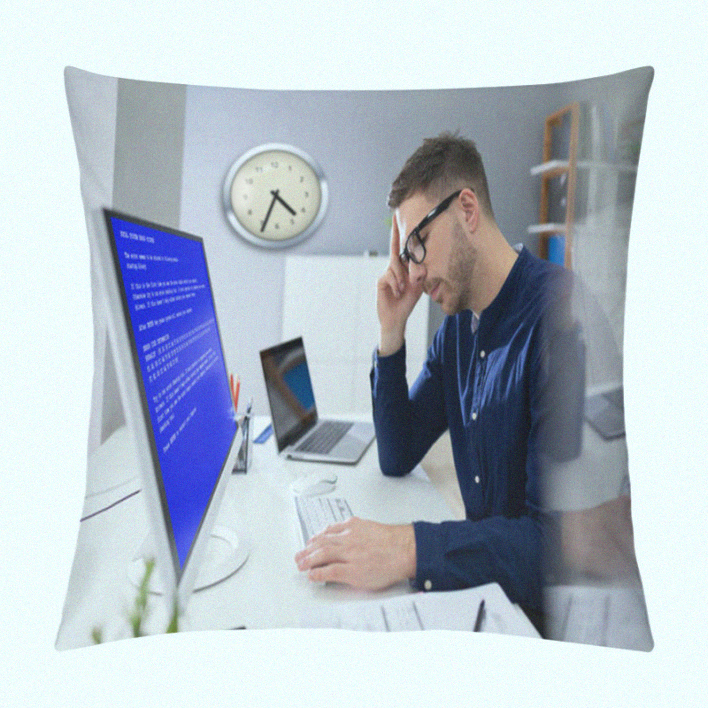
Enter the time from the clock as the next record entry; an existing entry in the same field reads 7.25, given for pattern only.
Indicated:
4.34
